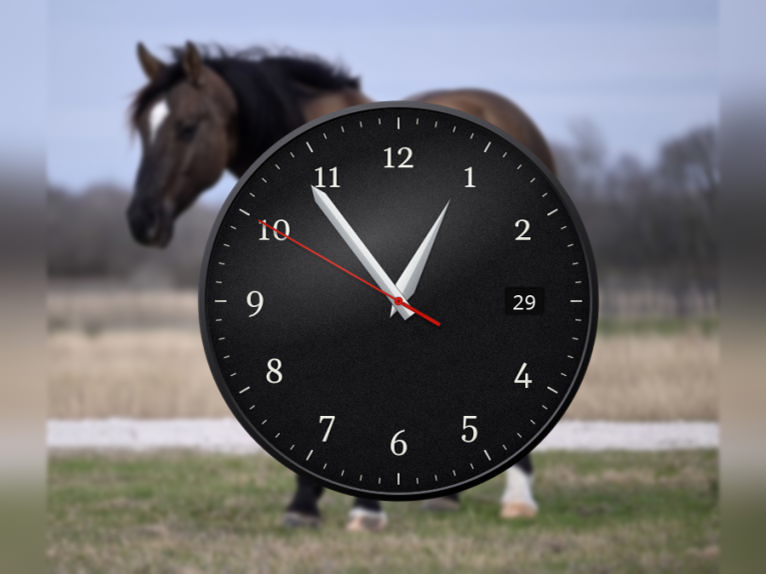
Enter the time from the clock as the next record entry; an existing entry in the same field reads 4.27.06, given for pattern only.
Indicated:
12.53.50
